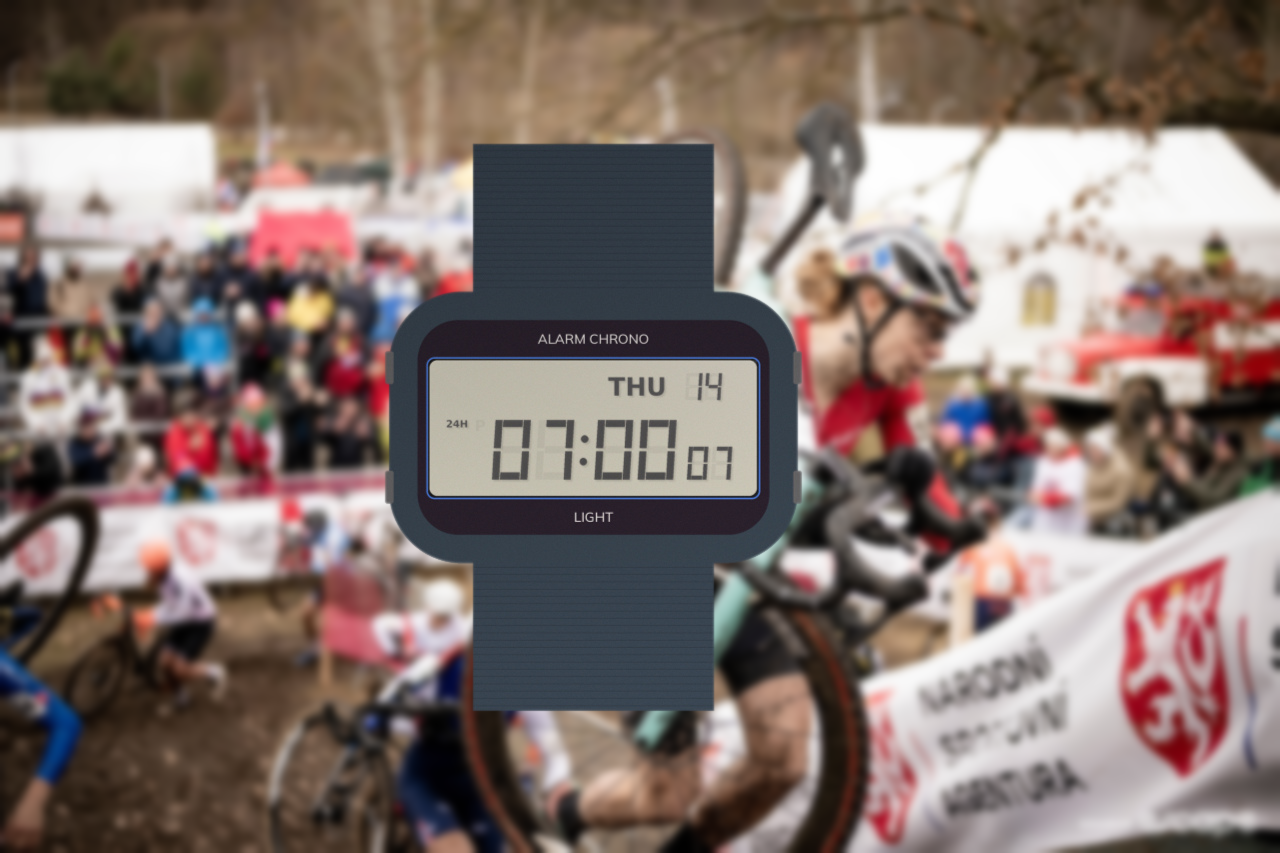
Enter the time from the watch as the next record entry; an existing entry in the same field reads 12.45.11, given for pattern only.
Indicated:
7.00.07
